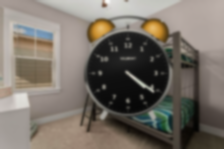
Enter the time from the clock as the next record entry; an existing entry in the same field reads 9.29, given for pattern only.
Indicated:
4.21
